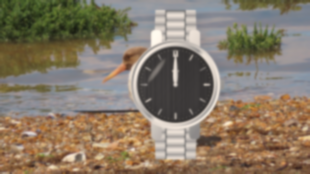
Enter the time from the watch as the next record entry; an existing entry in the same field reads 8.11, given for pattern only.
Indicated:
12.00
